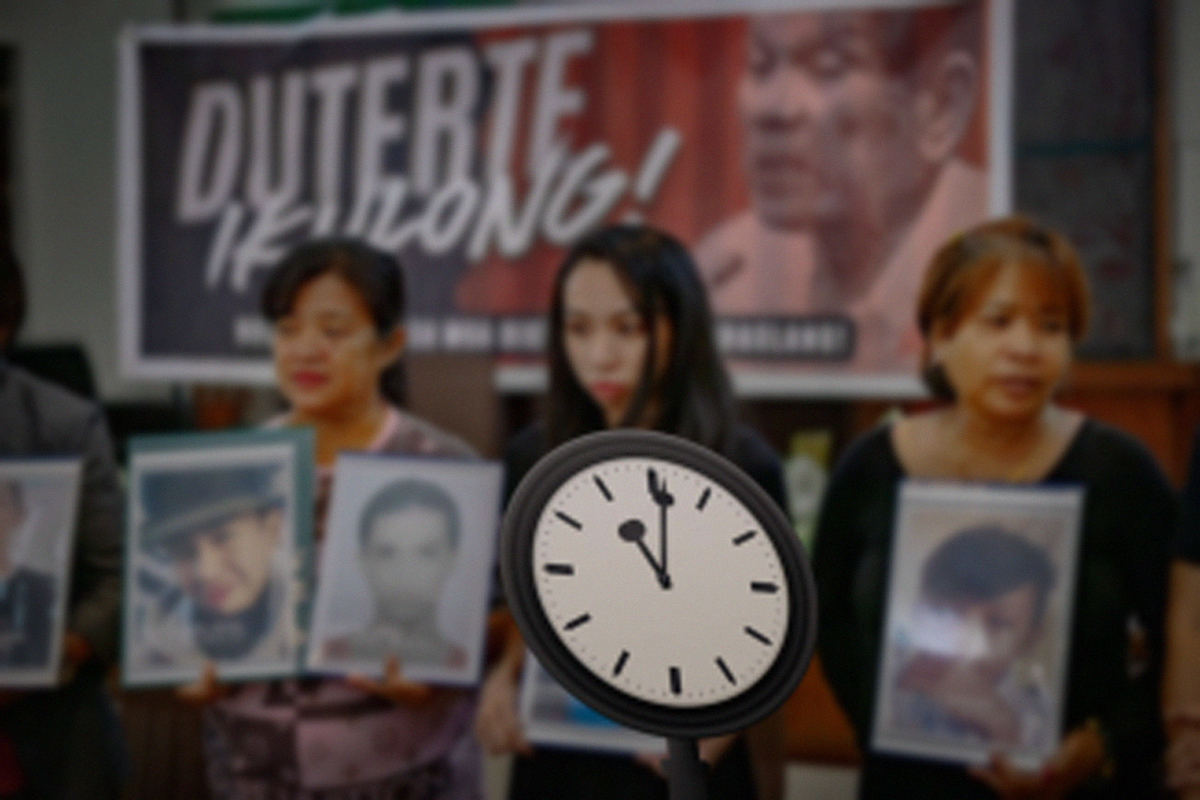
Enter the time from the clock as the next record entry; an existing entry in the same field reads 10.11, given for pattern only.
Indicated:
11.01
